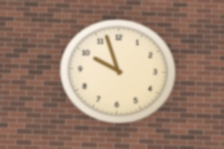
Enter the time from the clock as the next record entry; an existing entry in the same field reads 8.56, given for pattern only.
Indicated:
9.57
